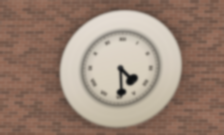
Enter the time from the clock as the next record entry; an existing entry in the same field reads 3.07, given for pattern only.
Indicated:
4.29
